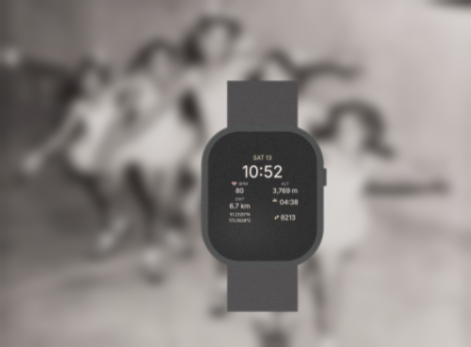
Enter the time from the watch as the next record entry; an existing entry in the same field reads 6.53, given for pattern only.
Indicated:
10.52
